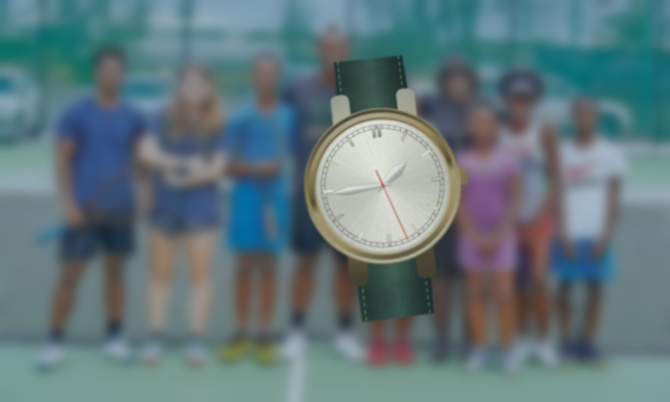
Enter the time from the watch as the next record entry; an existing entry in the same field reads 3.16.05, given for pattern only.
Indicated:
1.44.27
